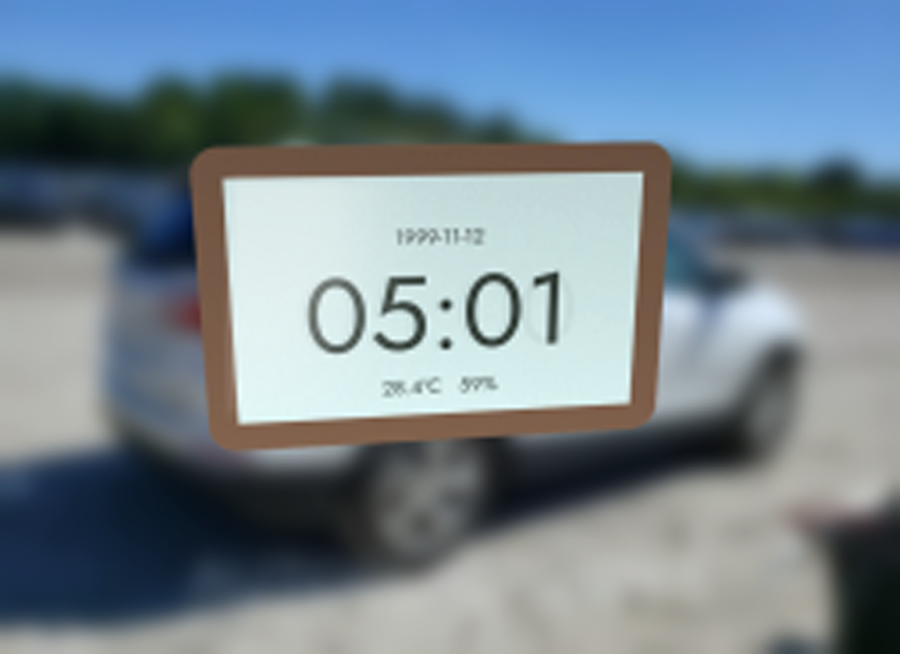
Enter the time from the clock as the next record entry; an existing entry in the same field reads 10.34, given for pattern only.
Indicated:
5.01
